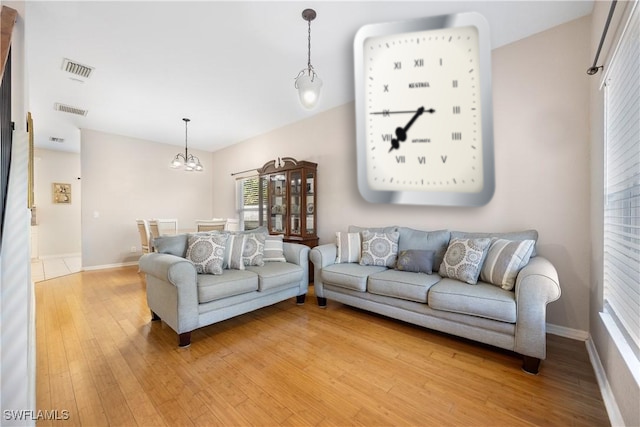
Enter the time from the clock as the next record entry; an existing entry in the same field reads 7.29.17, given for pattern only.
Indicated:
7.37.45
